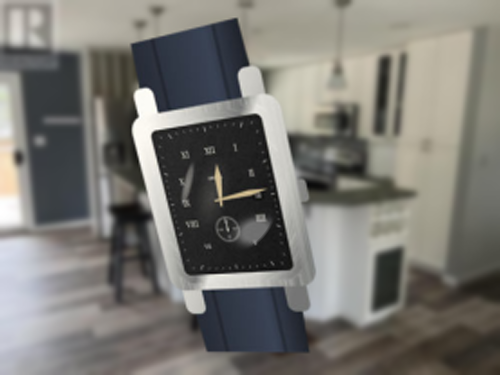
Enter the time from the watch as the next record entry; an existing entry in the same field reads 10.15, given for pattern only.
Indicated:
12.14
